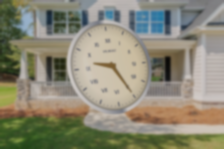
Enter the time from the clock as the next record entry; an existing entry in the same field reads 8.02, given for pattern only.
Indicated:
9.25
